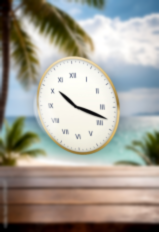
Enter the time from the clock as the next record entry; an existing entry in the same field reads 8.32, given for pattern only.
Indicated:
10.18
